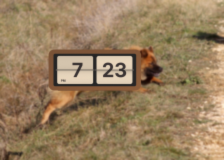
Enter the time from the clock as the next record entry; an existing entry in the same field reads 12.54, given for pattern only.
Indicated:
7.23
